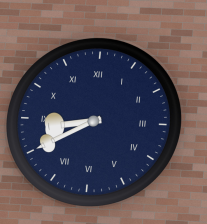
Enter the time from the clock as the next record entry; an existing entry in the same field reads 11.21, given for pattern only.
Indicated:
8.40
